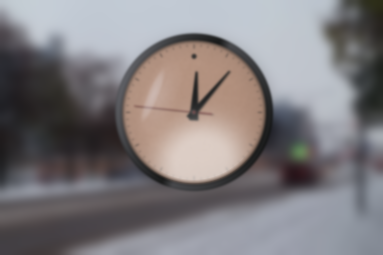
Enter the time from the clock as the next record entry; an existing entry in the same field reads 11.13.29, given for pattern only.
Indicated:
12.06.46
